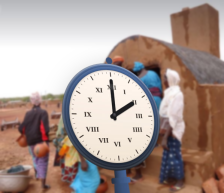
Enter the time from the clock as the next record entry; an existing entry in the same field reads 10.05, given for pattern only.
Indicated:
2.00
